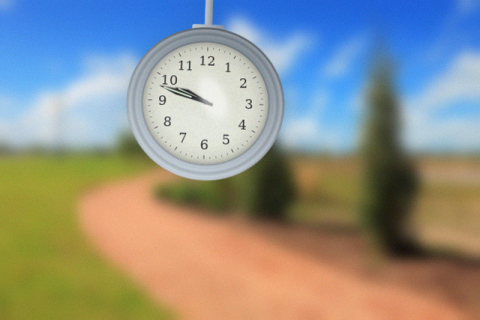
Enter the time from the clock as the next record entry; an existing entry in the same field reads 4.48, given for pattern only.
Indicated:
9.48
